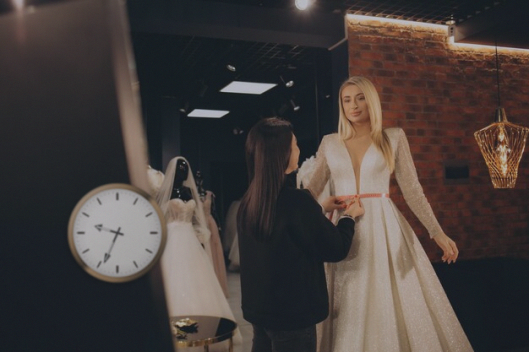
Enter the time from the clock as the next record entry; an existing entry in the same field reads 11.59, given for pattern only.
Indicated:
9.34
